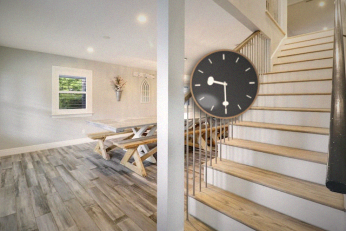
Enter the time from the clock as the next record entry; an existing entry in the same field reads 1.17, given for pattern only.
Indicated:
9.30
